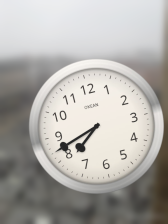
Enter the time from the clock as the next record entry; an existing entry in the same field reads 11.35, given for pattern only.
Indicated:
7.42
